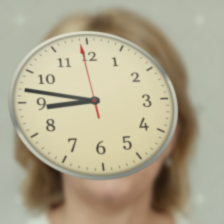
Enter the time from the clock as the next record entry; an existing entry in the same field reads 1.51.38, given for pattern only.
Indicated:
8.46.59
